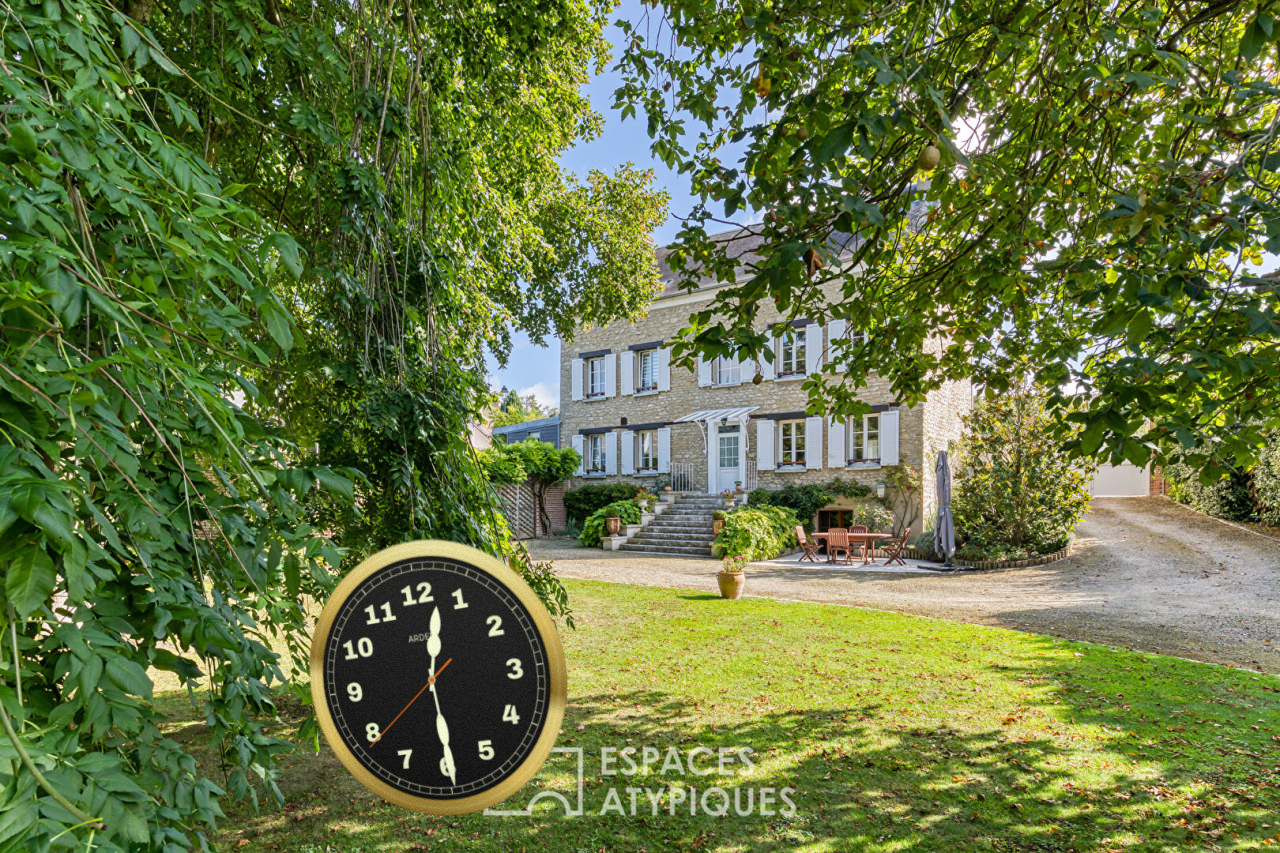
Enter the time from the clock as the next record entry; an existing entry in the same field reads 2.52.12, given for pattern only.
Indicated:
12.29.39
